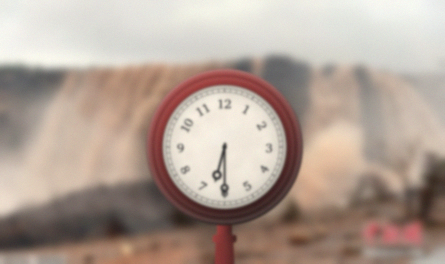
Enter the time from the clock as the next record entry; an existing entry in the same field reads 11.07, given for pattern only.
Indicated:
6.30
